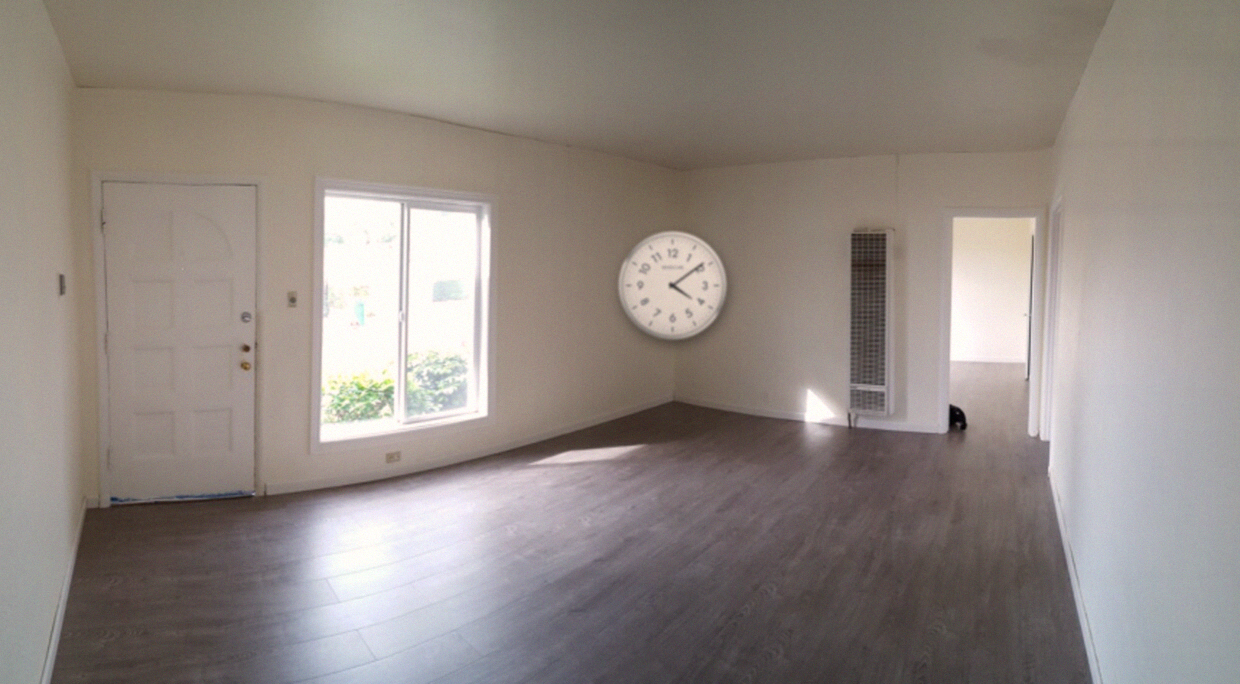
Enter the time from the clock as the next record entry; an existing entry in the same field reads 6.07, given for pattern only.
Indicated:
4.09
